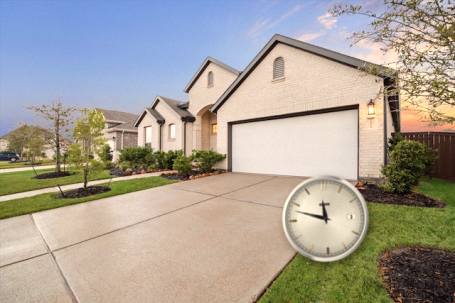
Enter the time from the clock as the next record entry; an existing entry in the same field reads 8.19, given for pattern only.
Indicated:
11.48
